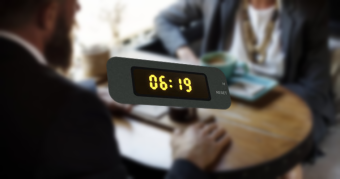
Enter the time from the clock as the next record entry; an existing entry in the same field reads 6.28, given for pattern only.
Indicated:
6.19
